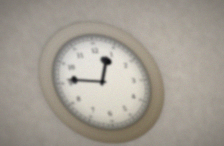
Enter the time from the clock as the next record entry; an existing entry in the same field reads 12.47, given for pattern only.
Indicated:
12.46
